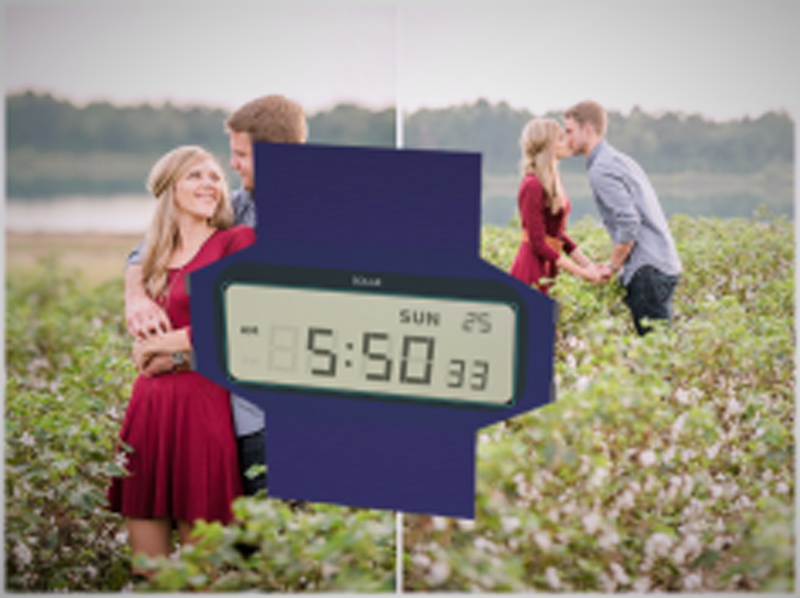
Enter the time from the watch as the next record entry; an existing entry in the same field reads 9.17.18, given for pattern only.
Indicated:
5.50.33
